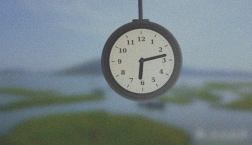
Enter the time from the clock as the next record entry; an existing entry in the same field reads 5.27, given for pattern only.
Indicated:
6.13
